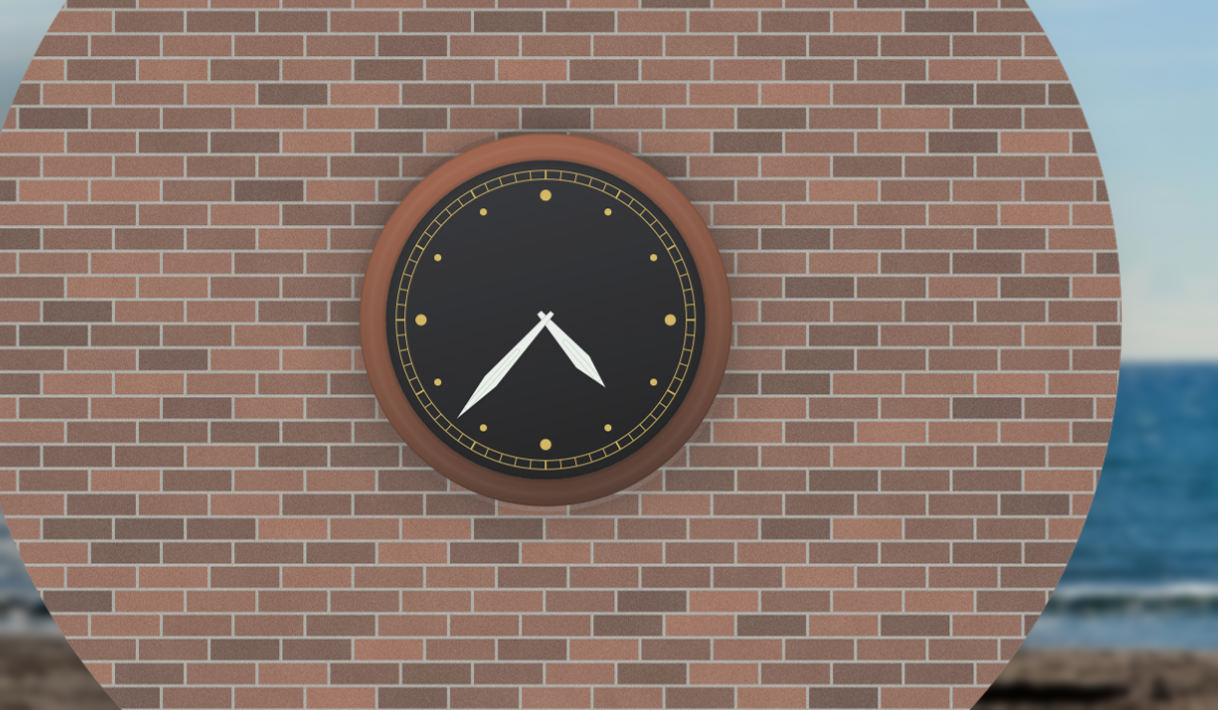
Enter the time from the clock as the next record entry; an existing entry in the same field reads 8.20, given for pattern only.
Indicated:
4.37
